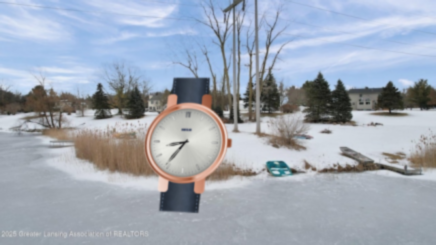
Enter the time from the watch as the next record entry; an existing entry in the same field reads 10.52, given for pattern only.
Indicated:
8.36
